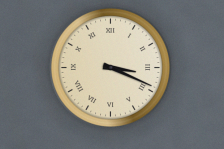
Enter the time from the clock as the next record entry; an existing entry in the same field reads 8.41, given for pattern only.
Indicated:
3.19
